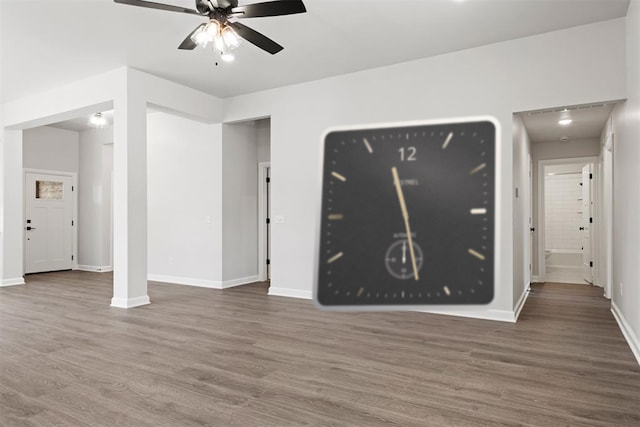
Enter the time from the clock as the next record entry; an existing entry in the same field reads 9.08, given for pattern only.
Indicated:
11.28
